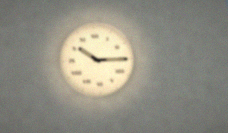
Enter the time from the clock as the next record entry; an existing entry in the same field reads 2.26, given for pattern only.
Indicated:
10.15
